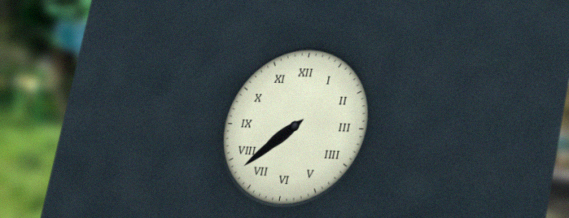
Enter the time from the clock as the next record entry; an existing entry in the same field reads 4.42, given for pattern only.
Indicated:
7.38
